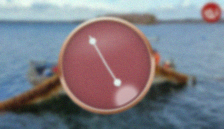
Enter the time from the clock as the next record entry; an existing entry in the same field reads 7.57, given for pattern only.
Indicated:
4.55
